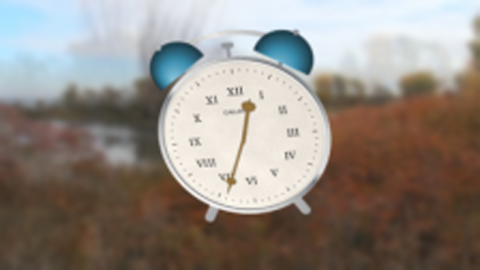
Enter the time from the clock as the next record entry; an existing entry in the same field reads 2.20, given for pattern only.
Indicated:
12.34
